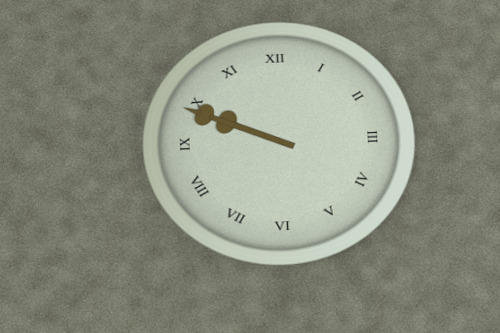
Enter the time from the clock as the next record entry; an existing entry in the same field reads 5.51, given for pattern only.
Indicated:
9.49
